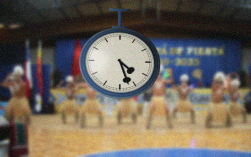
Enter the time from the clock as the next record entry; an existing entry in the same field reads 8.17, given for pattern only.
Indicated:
4.27
